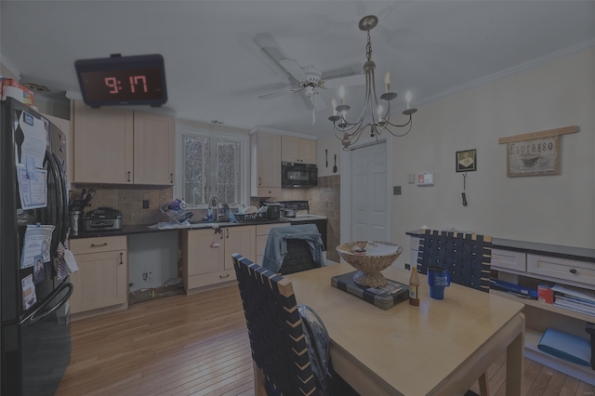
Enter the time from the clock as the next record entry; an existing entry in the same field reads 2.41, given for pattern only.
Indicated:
9.17
